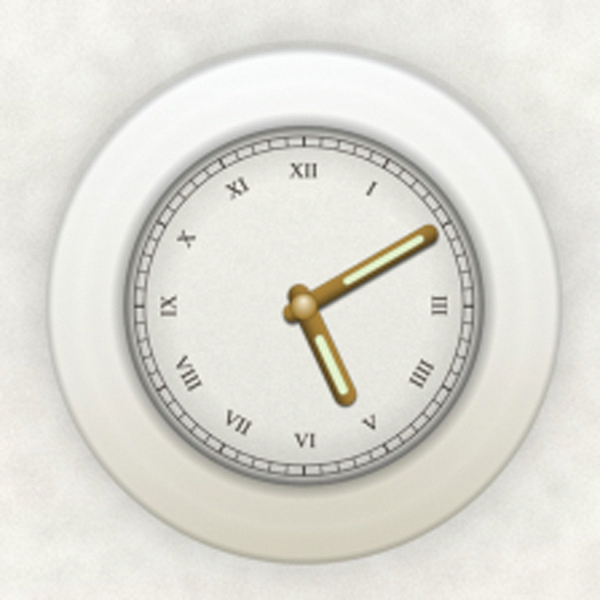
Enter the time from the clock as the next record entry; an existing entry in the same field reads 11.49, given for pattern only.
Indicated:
5.10
